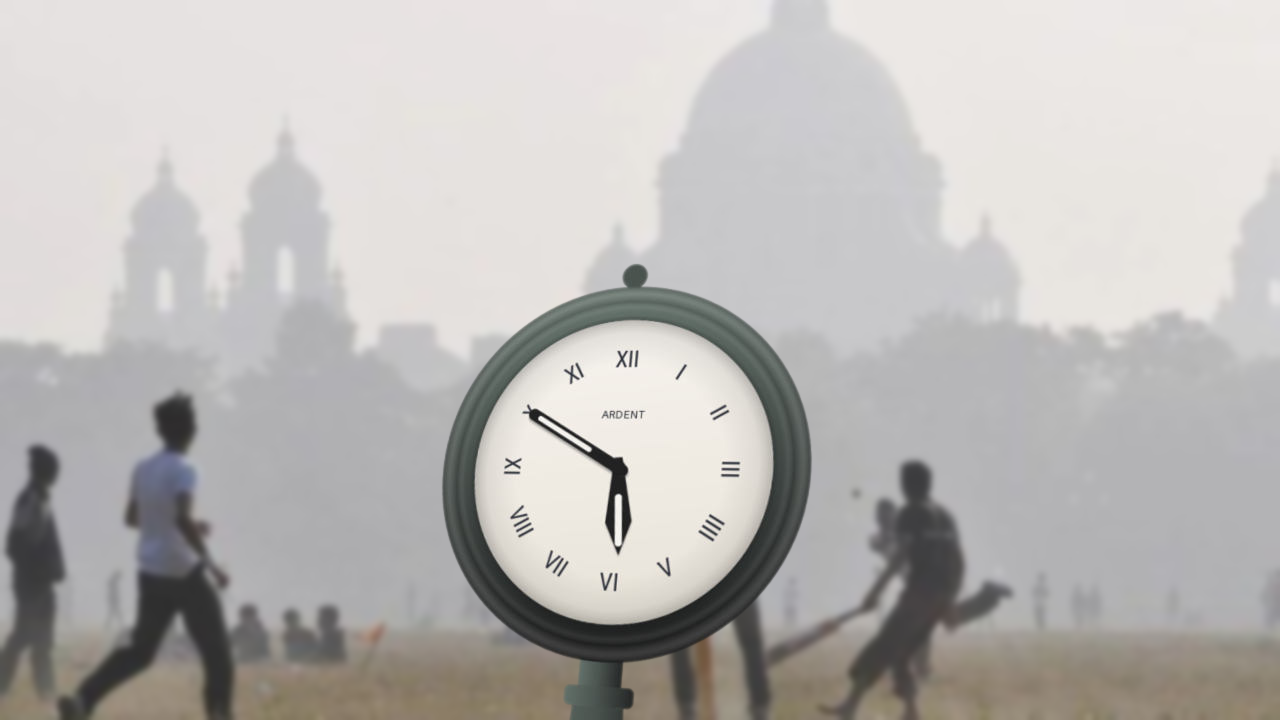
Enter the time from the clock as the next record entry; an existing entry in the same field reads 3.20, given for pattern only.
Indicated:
5.50
